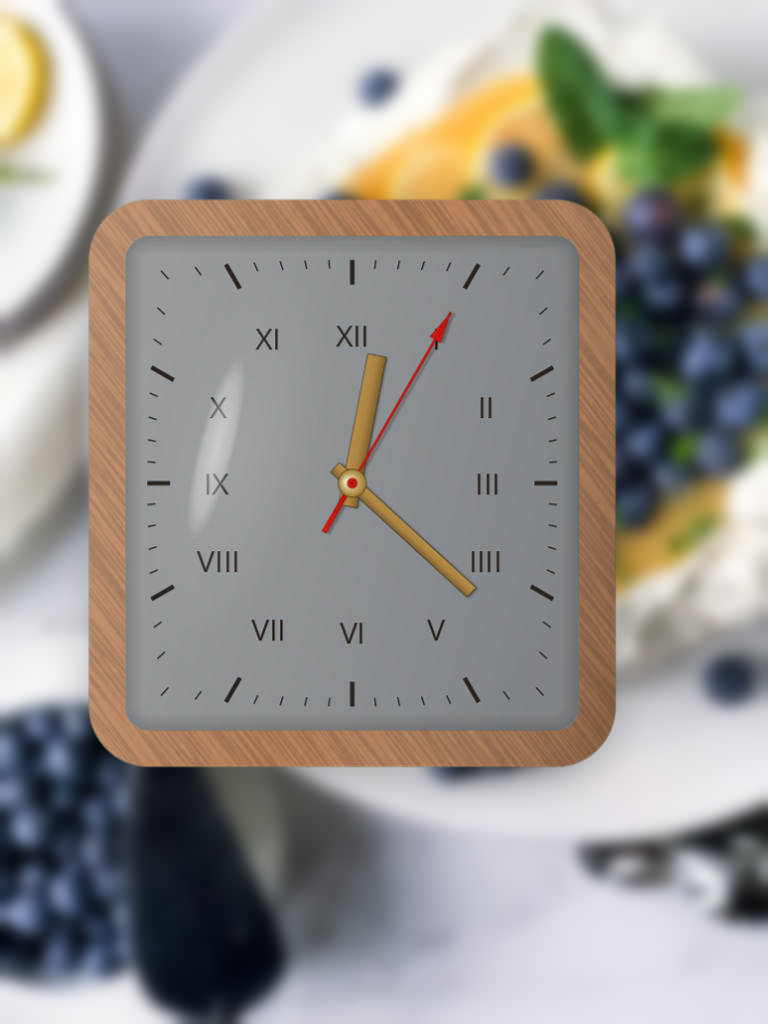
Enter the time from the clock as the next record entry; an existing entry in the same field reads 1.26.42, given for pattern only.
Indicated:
12.22.05
